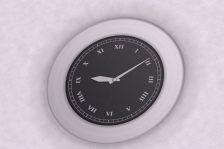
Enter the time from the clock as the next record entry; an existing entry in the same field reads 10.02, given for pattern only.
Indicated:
9.09
